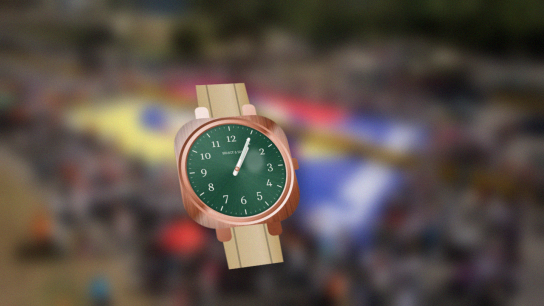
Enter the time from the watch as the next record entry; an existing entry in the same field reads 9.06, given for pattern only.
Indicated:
1.05
